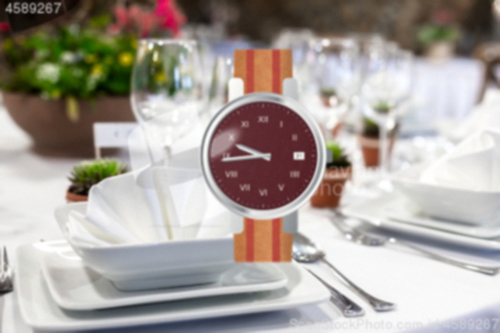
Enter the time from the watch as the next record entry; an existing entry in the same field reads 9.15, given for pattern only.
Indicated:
9.44
